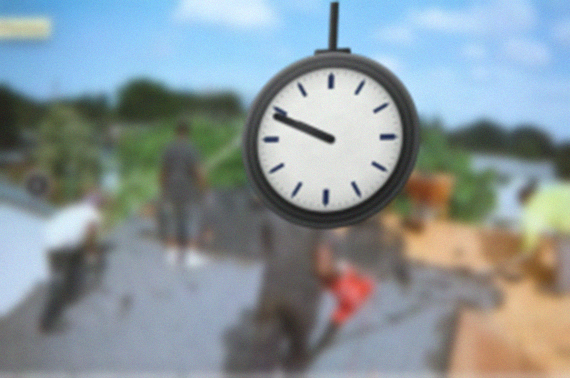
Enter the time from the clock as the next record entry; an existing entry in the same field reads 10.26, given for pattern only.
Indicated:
9.49
